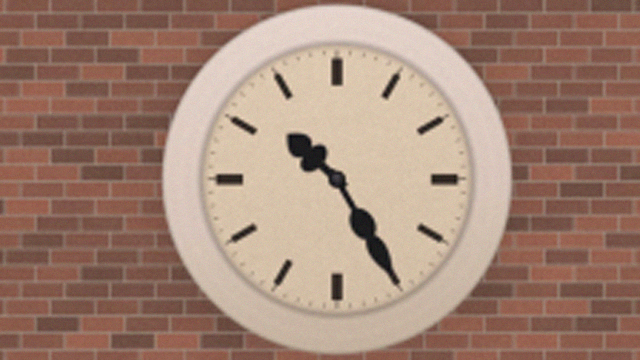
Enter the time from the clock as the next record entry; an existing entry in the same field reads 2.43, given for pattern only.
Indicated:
10.25
